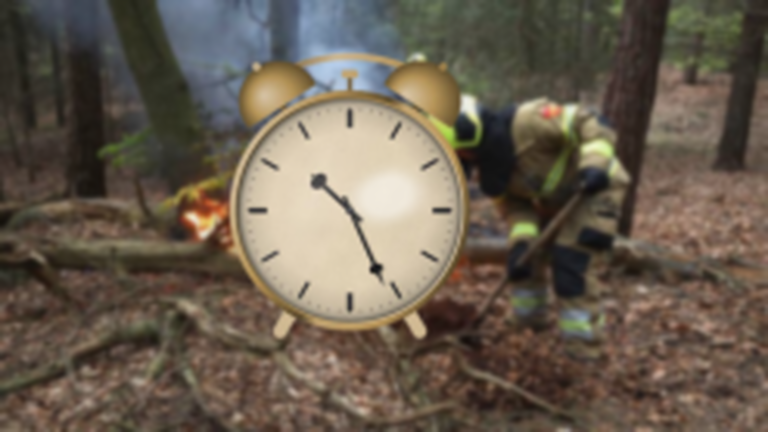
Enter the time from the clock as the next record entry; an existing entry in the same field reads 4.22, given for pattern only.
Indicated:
10.26
